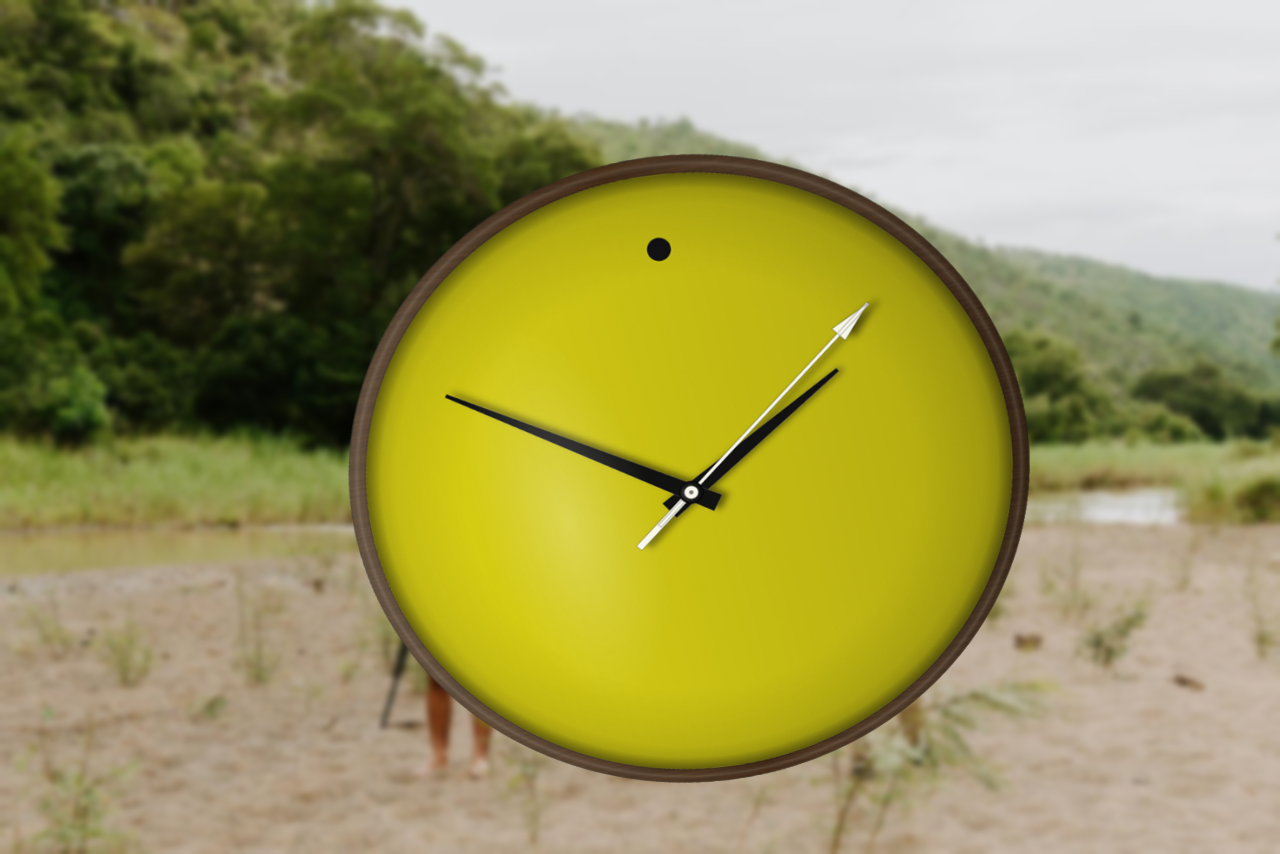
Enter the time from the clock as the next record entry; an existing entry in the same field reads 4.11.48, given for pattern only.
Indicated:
1.50.08
